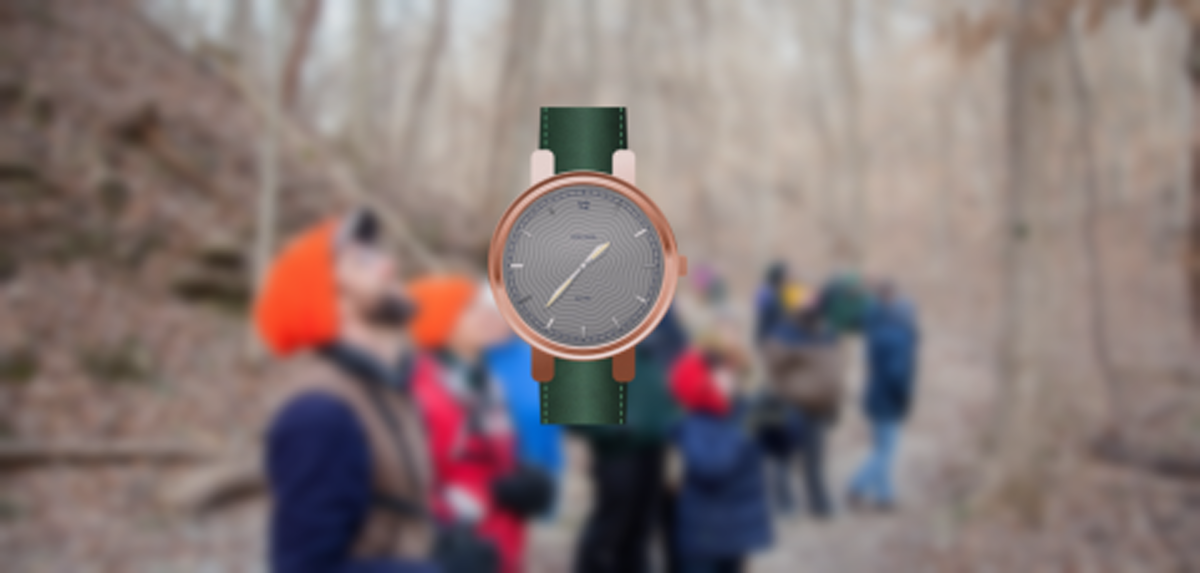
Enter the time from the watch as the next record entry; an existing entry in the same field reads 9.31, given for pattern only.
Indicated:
1.37
